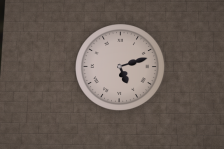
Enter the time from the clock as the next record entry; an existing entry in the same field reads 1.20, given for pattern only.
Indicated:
5.12
